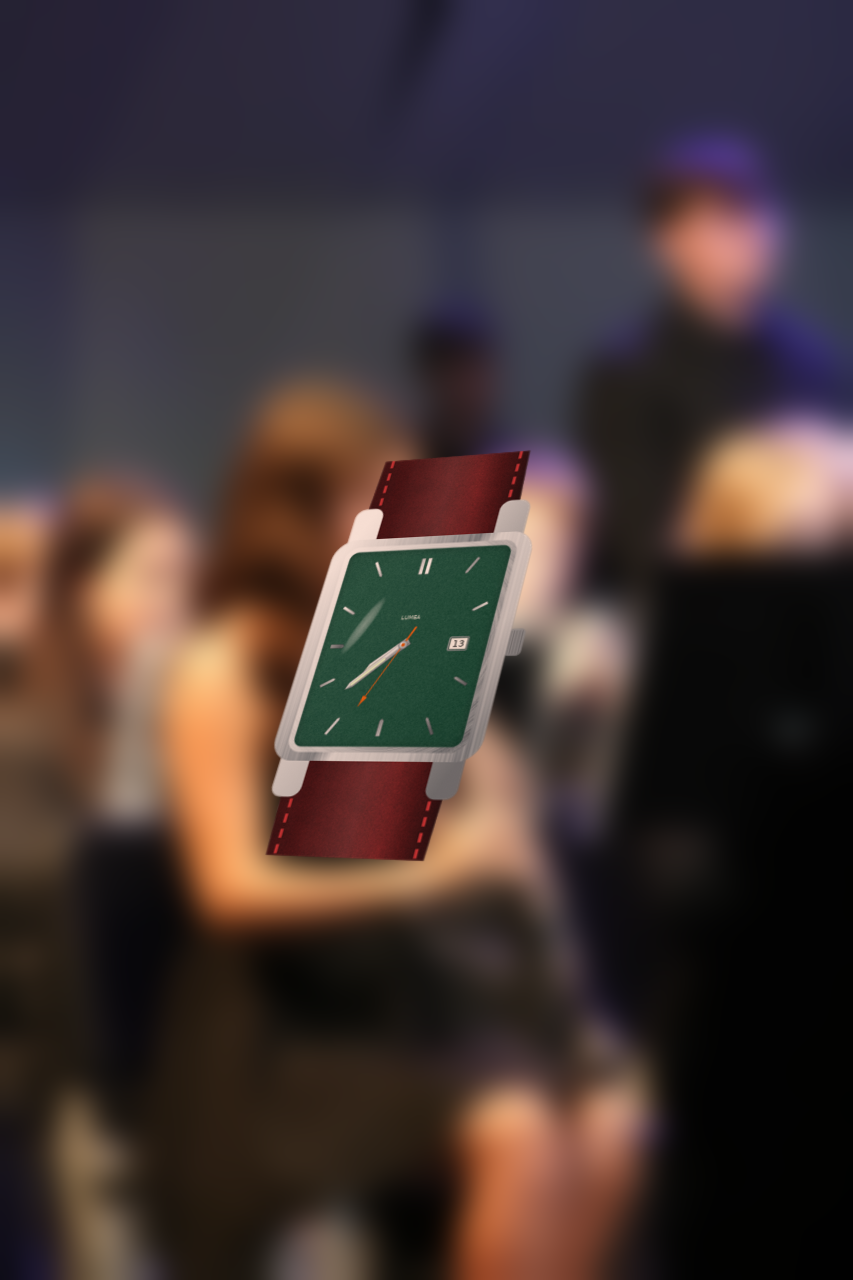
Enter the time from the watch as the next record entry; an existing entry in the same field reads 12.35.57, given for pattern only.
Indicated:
7.37.34
